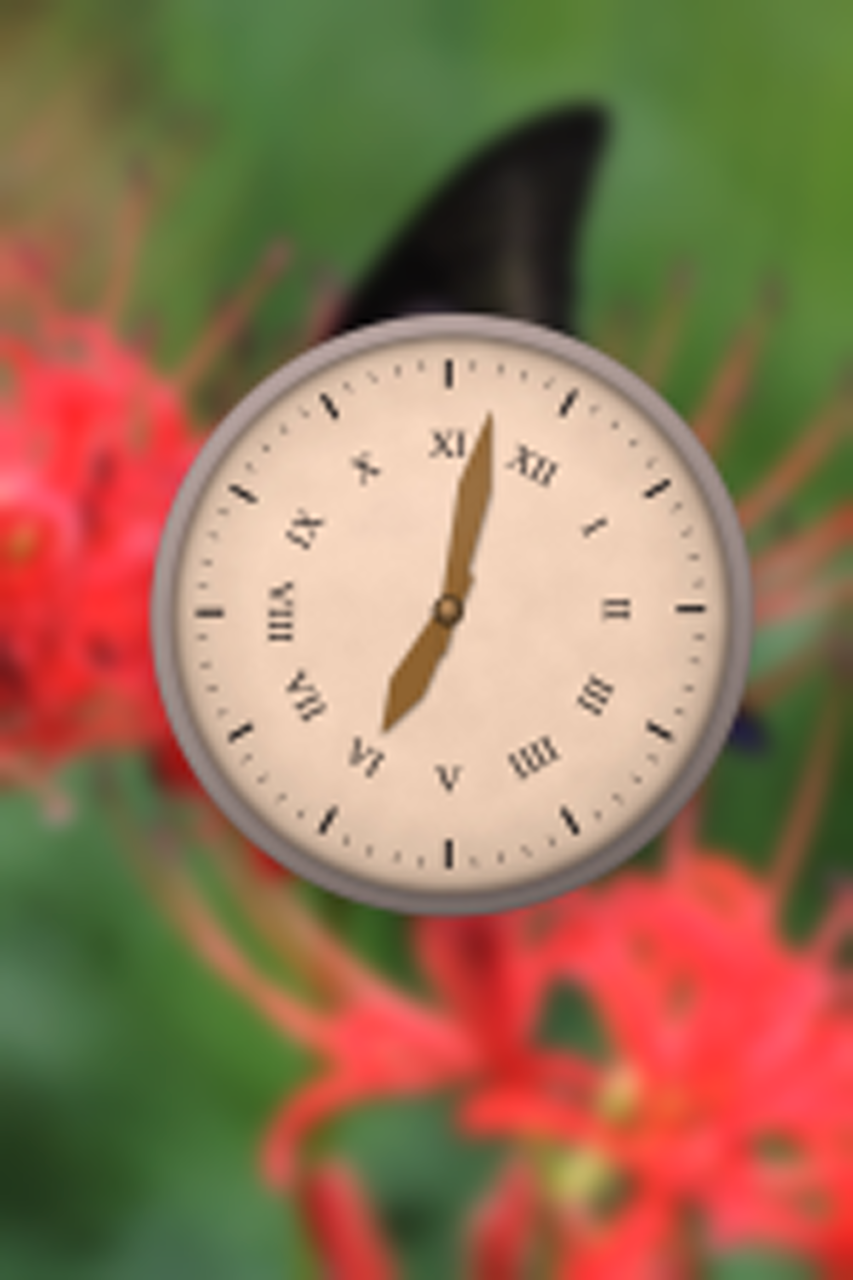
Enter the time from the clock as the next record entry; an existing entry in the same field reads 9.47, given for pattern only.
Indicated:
5.57
